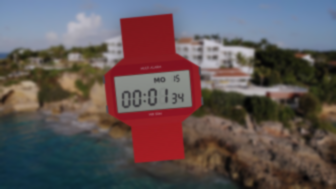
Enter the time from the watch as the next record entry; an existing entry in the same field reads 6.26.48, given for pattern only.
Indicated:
0.01.34
